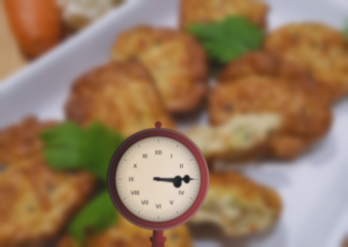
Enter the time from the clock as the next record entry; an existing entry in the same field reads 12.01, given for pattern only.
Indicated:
3.15
